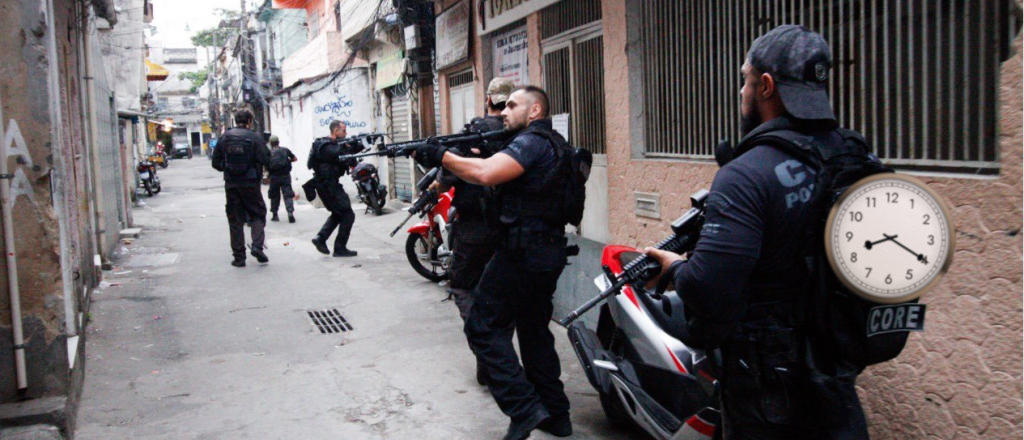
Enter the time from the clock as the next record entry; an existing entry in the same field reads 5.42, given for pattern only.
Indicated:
8.20
